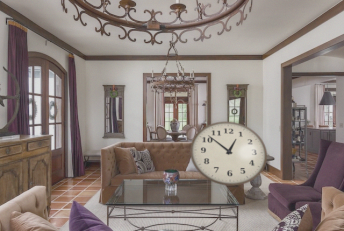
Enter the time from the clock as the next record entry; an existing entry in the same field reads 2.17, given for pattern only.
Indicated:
12.52
